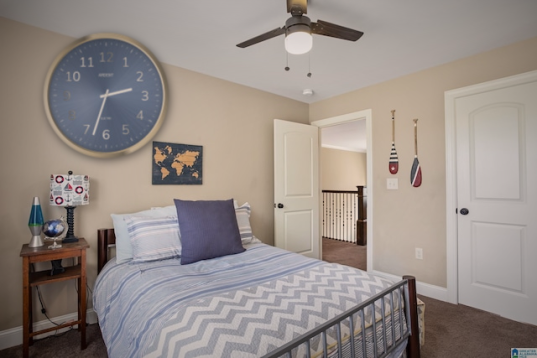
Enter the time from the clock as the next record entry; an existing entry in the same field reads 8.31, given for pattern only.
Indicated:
2.33
